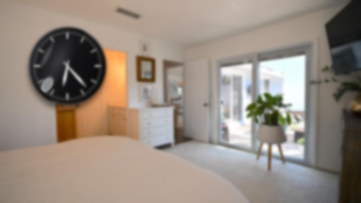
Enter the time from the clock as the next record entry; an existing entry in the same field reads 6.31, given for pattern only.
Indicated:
6.23
